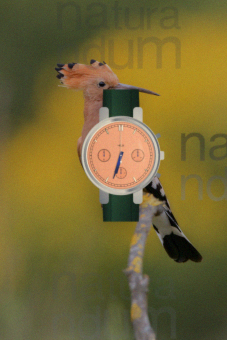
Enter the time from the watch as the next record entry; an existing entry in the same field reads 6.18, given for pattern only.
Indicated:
6.33
